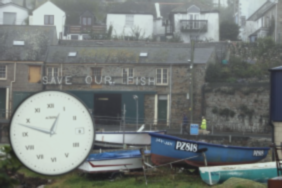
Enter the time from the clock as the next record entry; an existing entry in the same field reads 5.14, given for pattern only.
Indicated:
12.48
